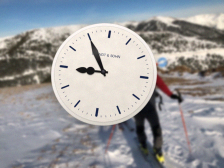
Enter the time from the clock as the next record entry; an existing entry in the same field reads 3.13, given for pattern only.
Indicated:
8.55
